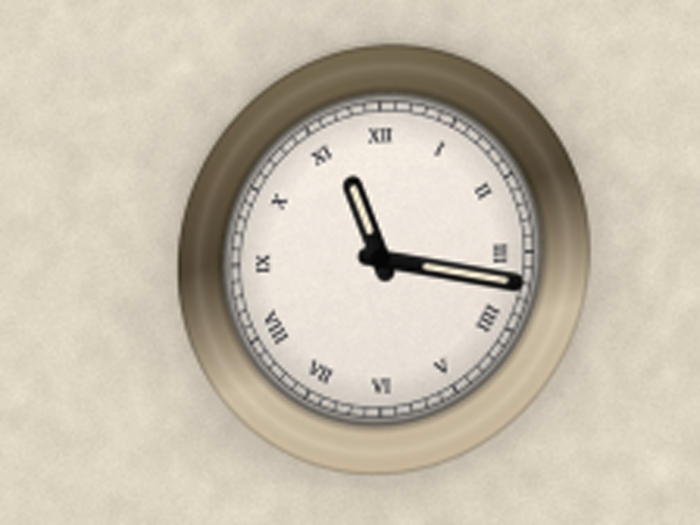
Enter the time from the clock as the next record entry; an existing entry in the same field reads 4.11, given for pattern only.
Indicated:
11.17
